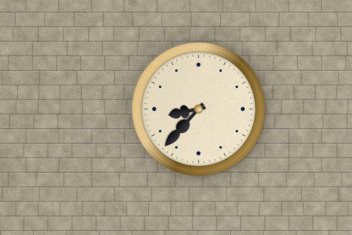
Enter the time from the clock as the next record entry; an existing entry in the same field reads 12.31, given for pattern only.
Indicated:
8.37
